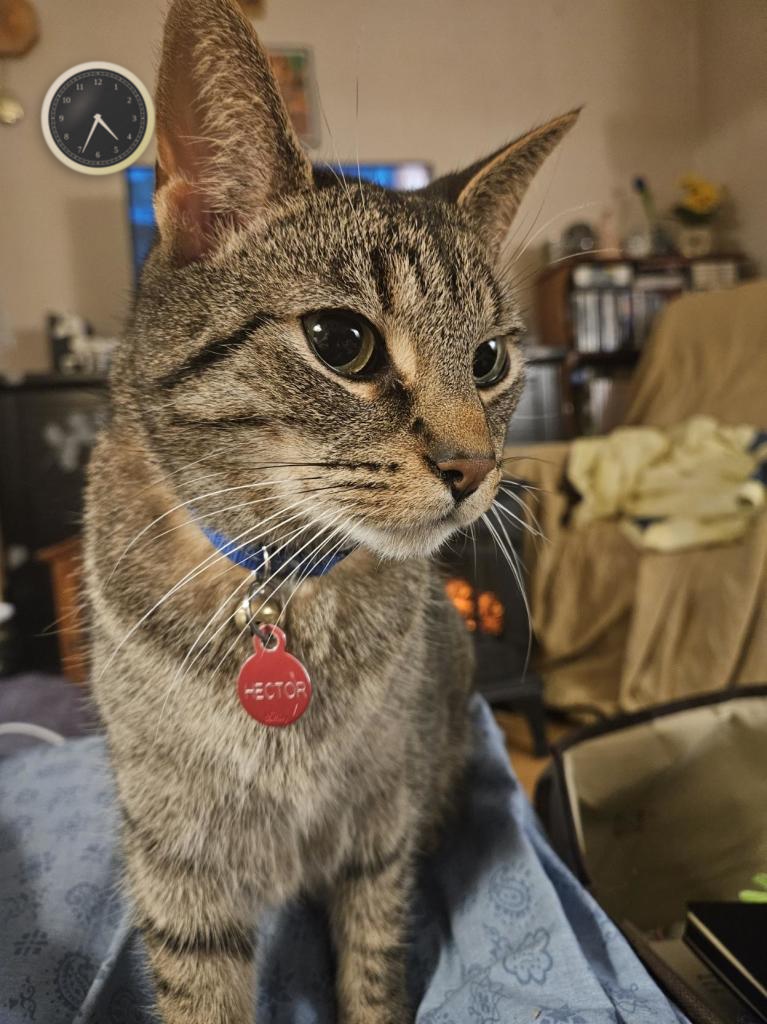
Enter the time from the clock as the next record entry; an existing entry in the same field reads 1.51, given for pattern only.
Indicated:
4.34
